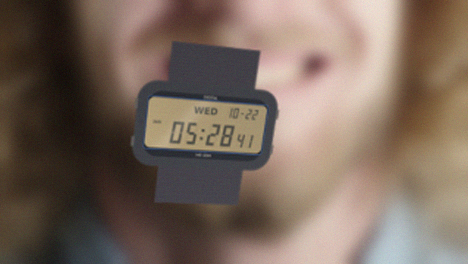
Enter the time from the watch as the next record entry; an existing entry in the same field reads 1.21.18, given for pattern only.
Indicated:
5.28.41
